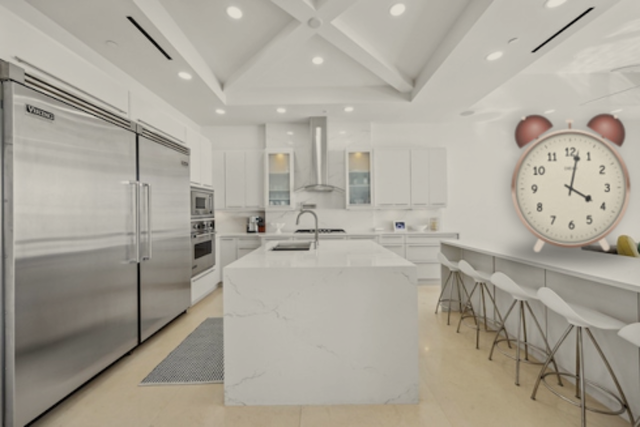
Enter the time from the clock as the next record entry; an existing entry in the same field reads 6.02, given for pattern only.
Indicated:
4.02
